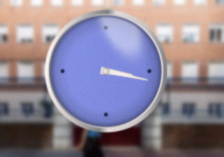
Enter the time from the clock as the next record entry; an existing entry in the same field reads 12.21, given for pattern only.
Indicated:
3.17
